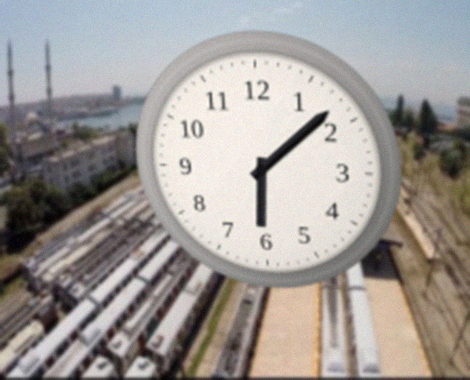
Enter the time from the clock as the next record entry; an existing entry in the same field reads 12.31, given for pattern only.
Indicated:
6.08
